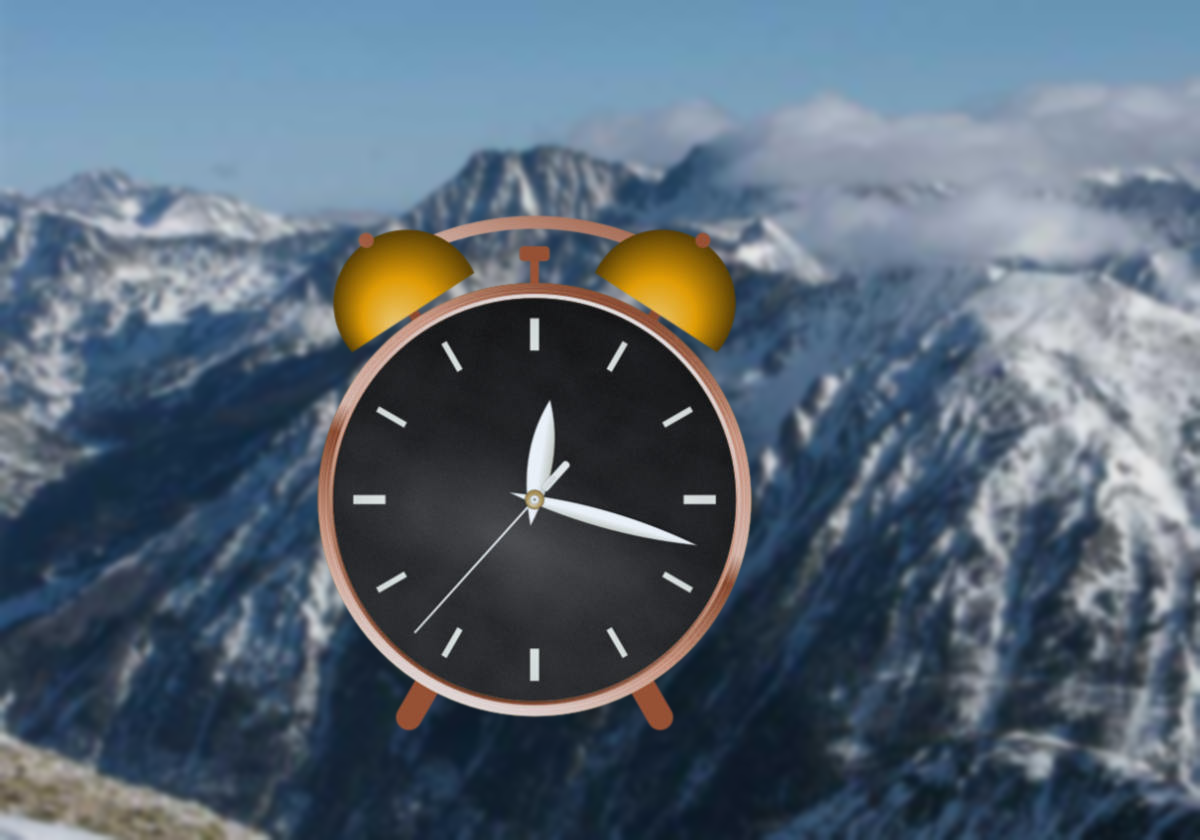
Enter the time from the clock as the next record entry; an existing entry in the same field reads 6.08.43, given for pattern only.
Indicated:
12.17.37
